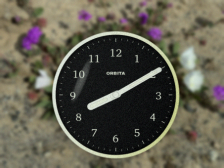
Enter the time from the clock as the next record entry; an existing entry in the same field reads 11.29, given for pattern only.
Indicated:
8.10
